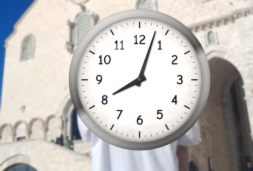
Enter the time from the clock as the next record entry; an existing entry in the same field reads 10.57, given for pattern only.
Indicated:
8.03
